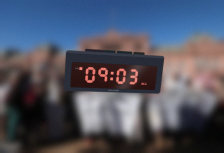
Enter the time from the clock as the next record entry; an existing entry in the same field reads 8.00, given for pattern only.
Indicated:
9.03
